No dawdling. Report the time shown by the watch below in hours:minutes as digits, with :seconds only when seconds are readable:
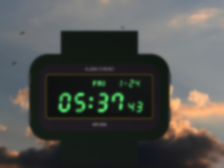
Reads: 5:37
